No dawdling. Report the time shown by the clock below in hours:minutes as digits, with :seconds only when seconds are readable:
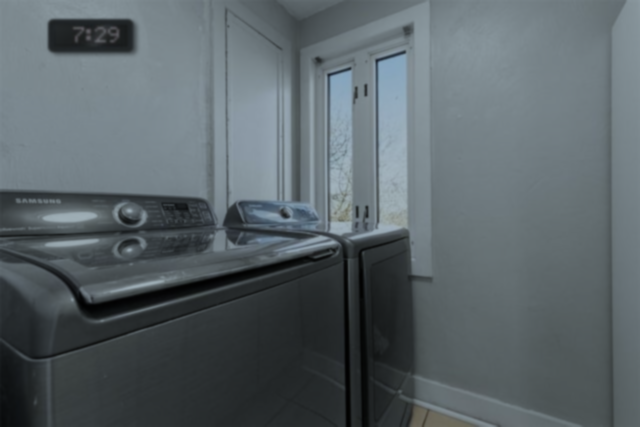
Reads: 7:29
